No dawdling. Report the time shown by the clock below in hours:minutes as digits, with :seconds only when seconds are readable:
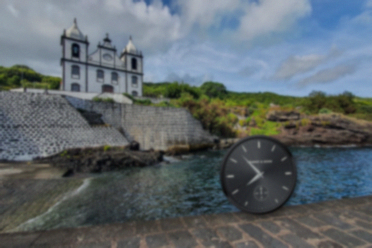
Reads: 7:53
